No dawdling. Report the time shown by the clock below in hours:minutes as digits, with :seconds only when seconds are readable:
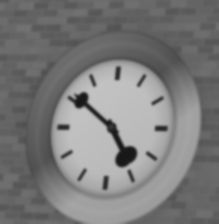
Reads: 4:51
